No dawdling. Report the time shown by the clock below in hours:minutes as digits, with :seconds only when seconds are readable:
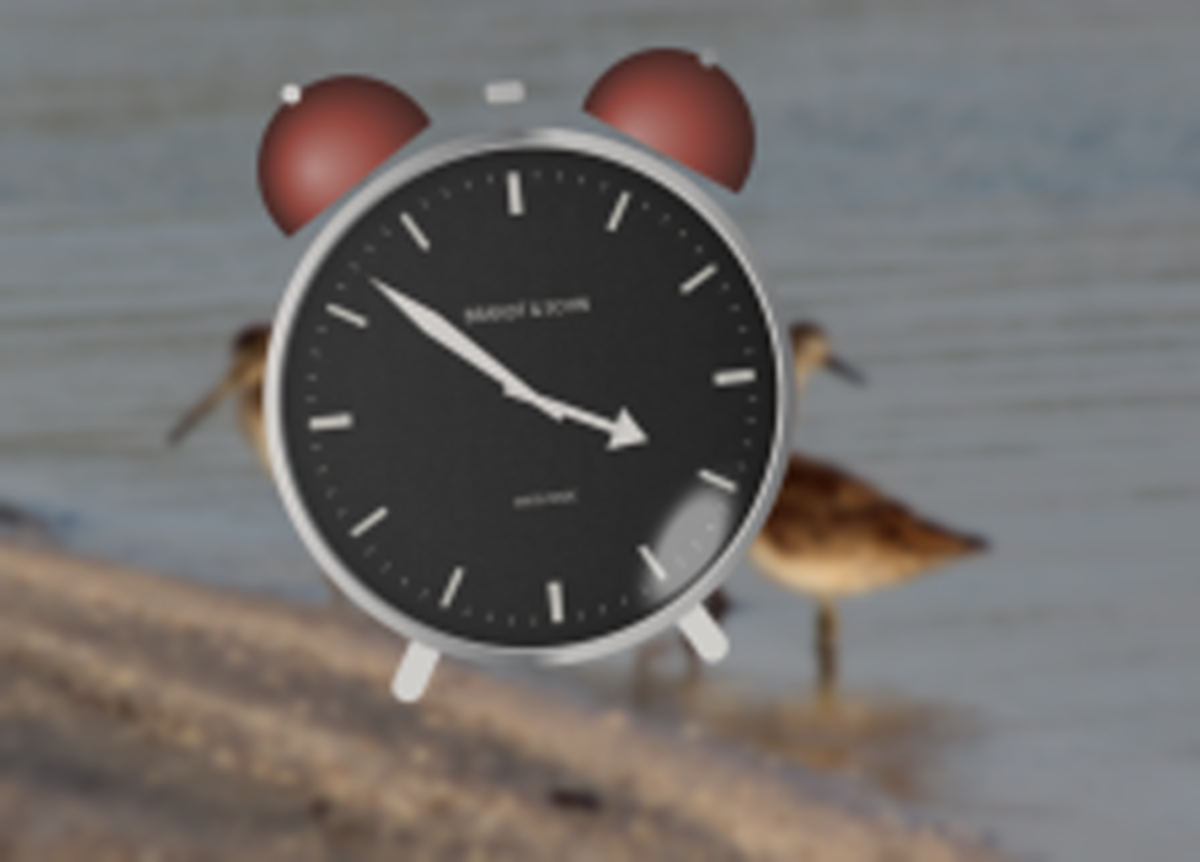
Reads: 3:52
